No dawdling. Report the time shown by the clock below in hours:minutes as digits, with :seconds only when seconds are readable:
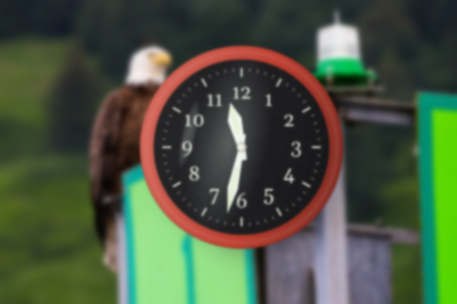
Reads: 11:32
